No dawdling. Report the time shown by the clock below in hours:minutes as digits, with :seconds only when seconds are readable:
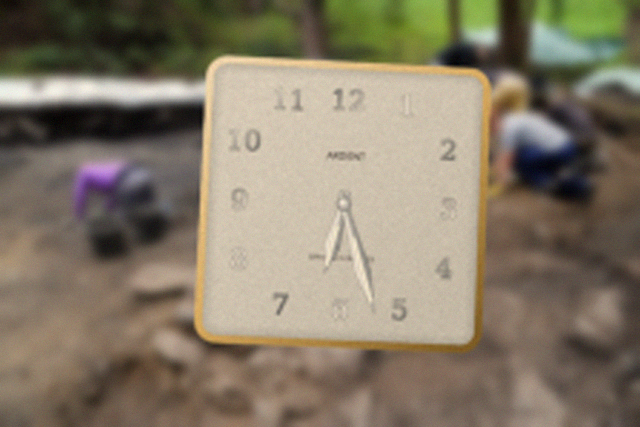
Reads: 6:27
